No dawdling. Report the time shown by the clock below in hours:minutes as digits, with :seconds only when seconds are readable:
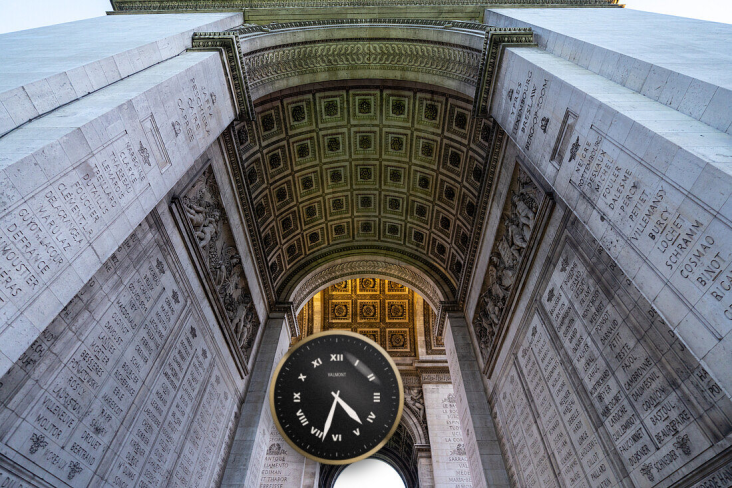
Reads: 4:33
